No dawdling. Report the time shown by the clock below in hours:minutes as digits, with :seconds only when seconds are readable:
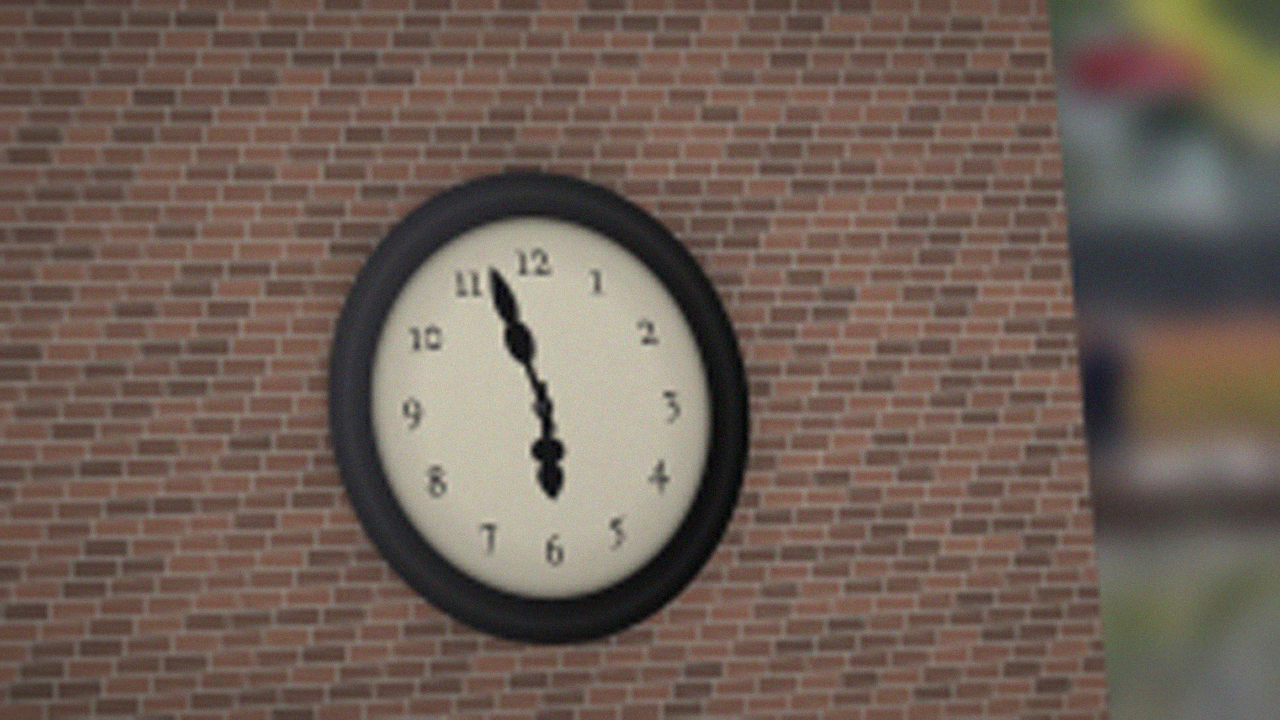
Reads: 5:57
